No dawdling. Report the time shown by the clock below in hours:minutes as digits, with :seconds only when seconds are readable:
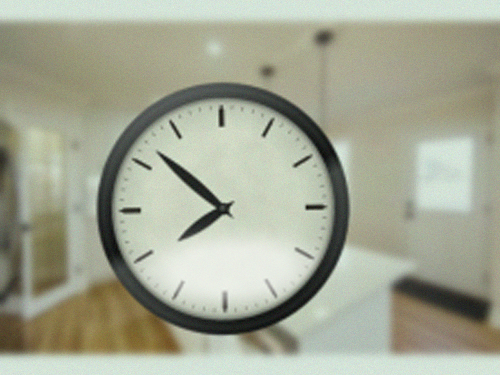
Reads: 7:52
